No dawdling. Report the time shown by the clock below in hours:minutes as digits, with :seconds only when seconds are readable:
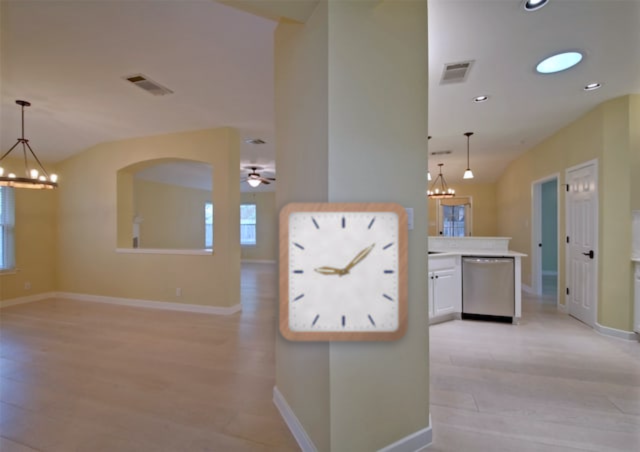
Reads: 9:08
